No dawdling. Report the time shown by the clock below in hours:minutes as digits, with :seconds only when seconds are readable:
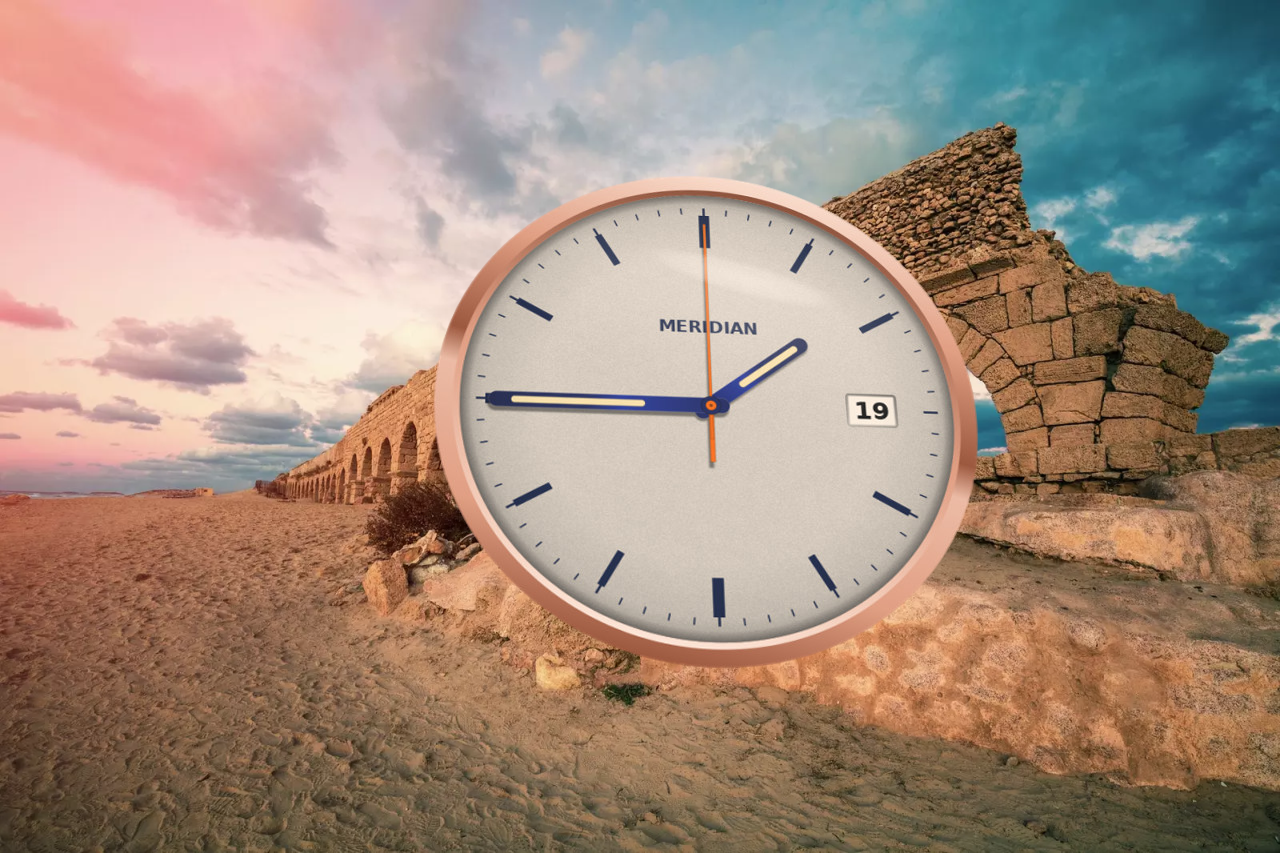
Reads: 1:45:00
